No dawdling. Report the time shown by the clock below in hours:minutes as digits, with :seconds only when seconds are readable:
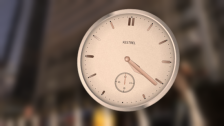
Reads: 4:21
